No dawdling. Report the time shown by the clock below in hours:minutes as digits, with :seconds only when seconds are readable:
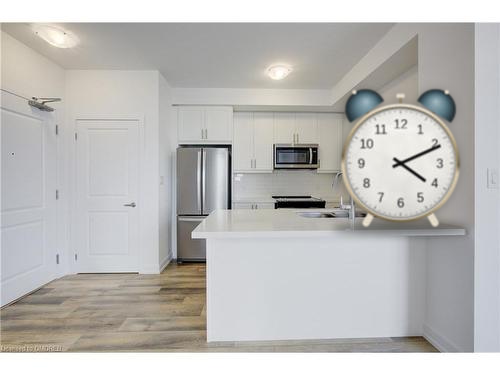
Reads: 4:11
